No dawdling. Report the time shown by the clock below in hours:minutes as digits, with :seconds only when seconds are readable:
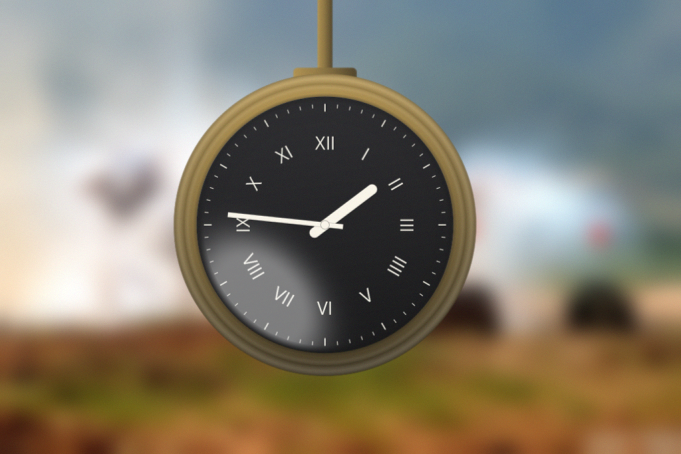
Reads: 1:46
